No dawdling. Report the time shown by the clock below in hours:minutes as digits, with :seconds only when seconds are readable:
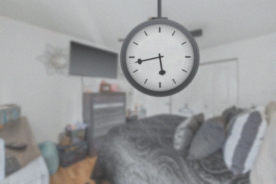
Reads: 5:43
